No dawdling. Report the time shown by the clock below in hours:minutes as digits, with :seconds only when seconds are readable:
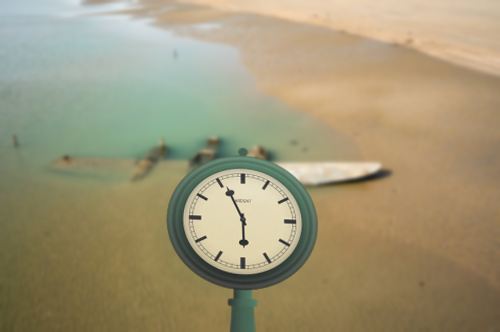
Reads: 5:56
